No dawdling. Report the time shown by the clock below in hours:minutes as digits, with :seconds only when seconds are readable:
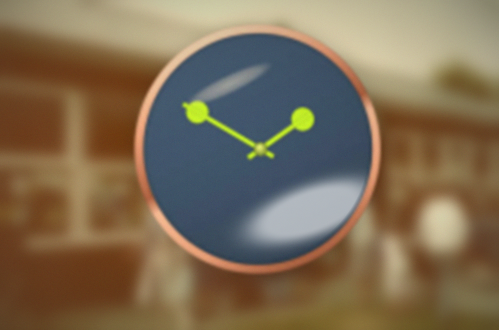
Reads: 1:50
